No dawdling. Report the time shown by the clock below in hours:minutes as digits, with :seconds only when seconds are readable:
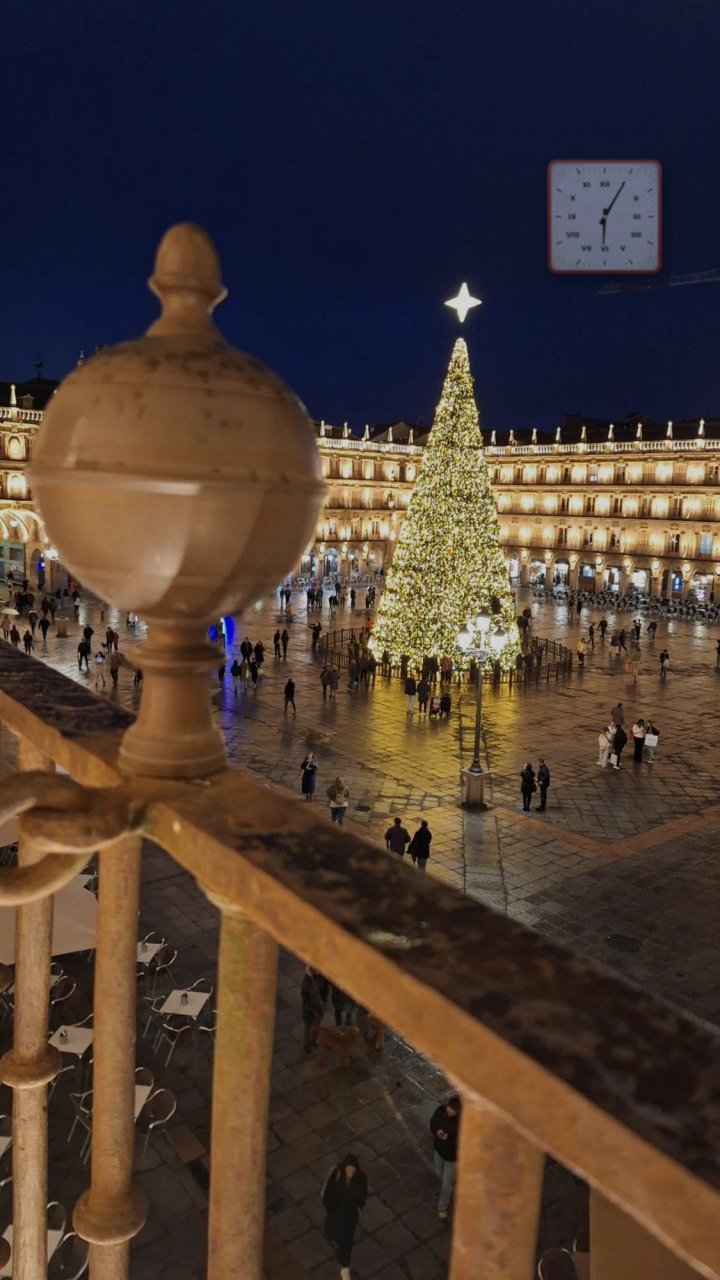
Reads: 6:05
